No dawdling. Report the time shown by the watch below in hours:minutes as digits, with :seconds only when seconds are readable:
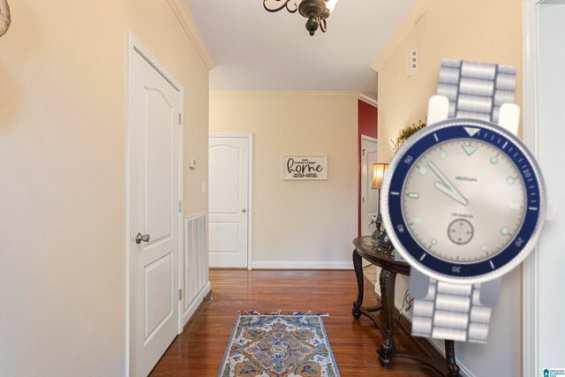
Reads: 9:52
